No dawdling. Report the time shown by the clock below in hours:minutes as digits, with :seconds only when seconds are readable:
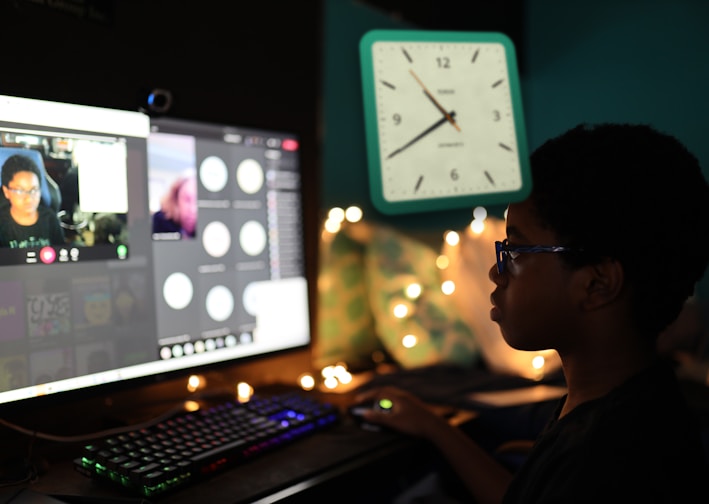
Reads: 10:39:54
